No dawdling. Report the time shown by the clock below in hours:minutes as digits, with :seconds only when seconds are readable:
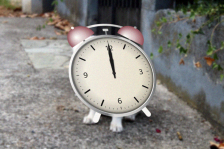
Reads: 12:00
